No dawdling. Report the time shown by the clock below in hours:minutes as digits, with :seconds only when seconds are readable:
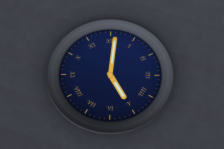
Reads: 5:01
